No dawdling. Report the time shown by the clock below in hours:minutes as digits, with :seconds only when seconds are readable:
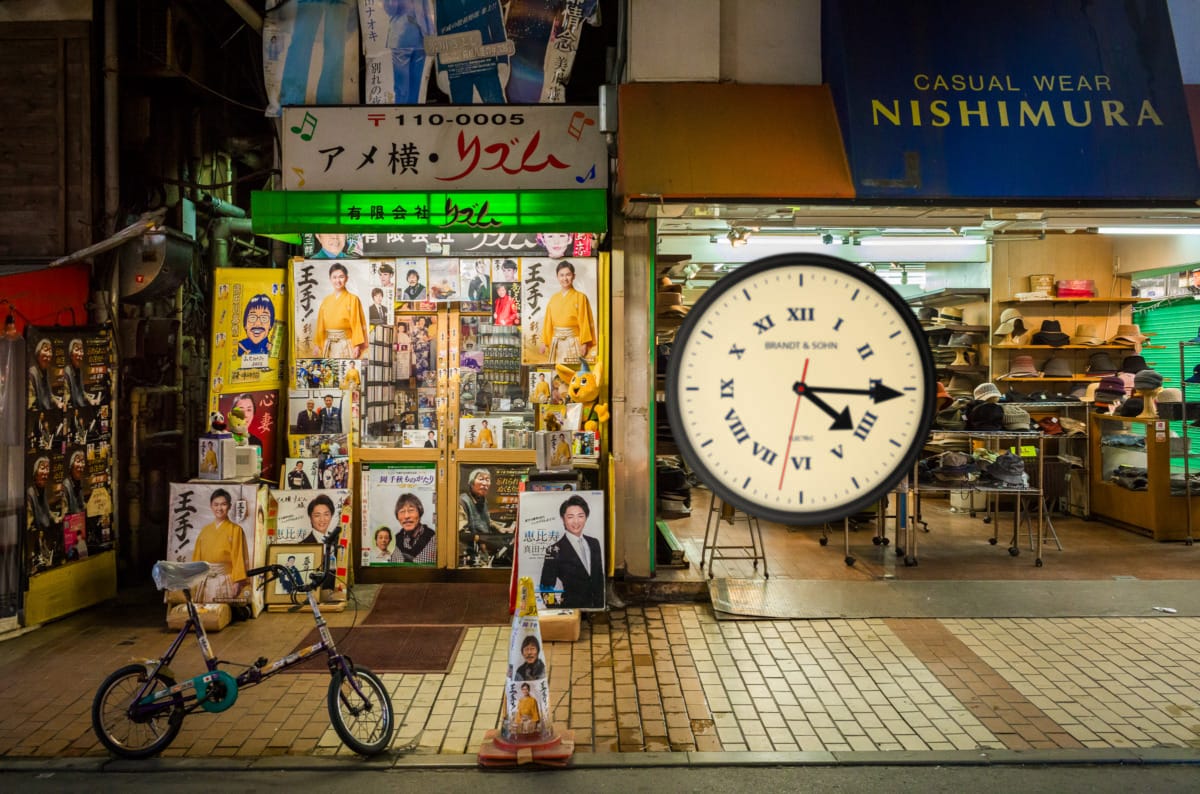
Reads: 4:15:32
